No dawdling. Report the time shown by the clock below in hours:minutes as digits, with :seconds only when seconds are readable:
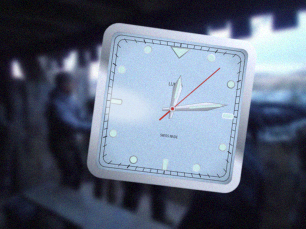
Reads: 12:13:07
